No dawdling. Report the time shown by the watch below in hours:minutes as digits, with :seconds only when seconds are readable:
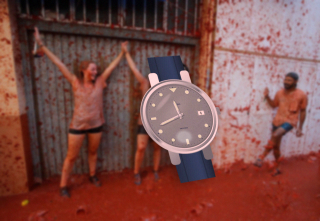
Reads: 11:42
